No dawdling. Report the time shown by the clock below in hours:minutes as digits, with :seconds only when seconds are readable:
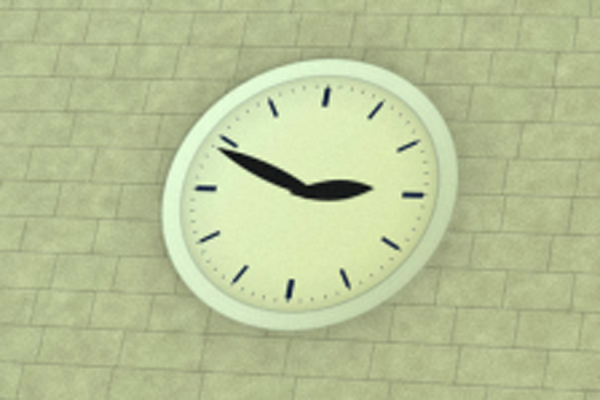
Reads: 2:49
